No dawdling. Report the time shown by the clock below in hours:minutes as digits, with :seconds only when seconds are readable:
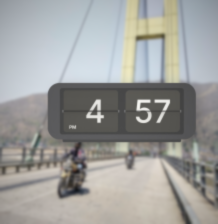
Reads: 4:57
